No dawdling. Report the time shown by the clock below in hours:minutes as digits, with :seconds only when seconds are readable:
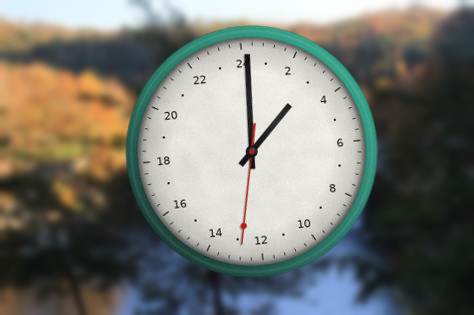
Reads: 3:00:32
